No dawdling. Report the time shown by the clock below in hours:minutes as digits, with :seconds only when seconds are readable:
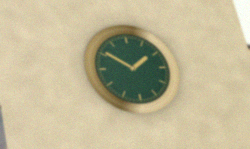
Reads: 1:51
